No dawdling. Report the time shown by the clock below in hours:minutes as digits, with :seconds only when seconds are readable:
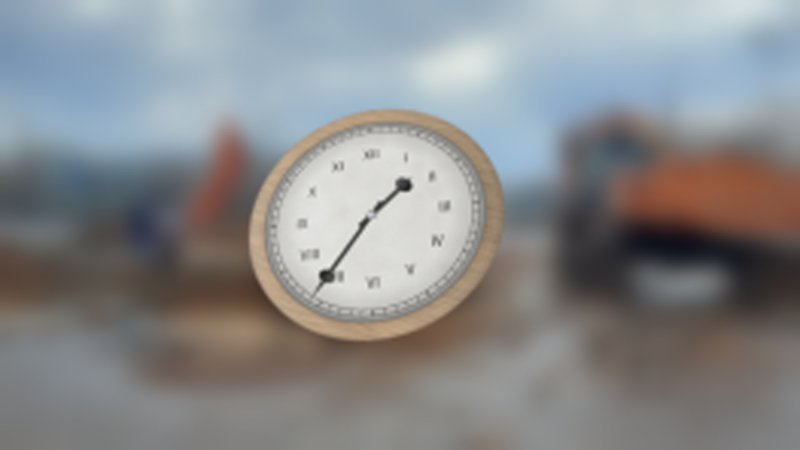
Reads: 1:36
